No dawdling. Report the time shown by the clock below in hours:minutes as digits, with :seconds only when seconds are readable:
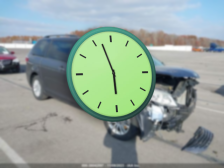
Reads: 5:57
